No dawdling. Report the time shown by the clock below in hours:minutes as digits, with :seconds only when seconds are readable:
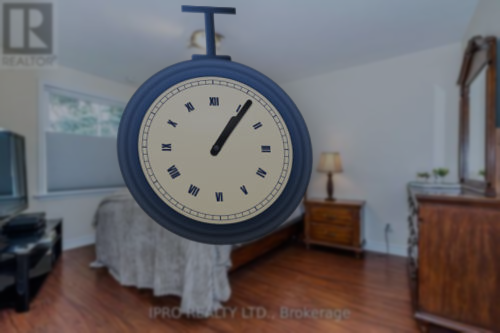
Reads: 1:06
